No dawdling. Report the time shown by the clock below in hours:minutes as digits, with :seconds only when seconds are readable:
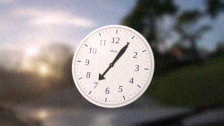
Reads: 7:05
